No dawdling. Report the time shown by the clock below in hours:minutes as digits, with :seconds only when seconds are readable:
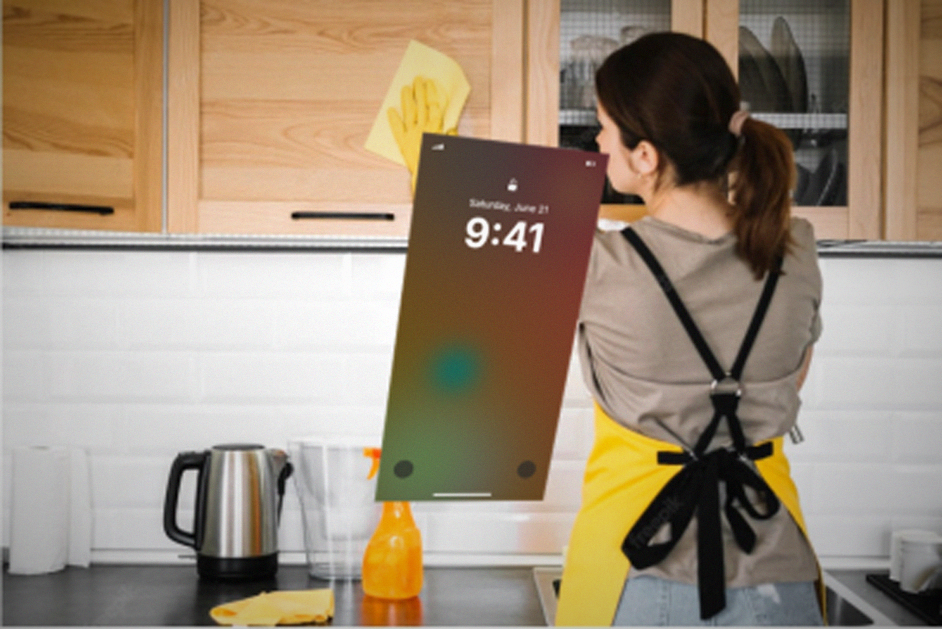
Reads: 9:41
